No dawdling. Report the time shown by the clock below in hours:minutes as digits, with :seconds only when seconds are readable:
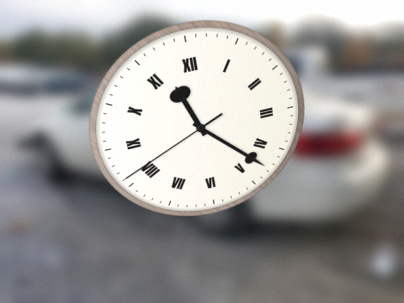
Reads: 11:22:41
